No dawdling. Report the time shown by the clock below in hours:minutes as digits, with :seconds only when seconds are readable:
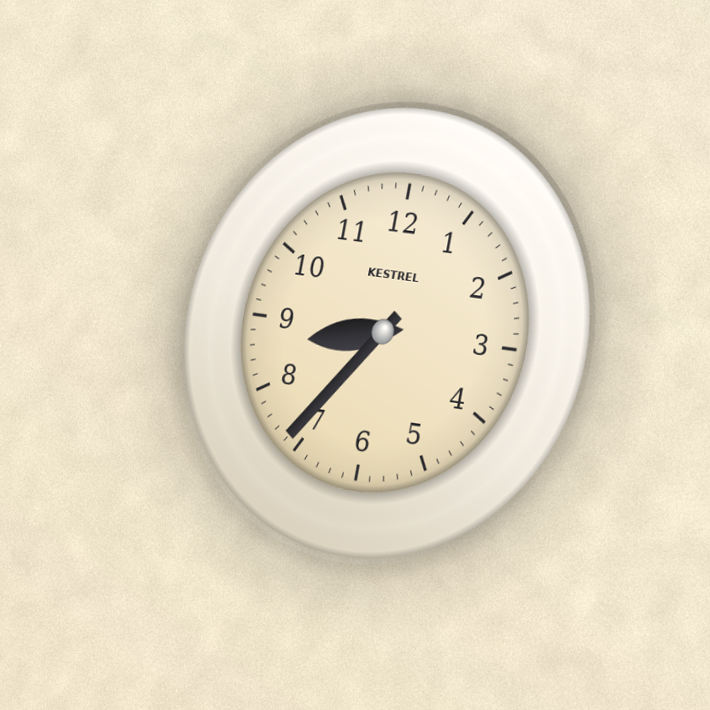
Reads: 8:36
